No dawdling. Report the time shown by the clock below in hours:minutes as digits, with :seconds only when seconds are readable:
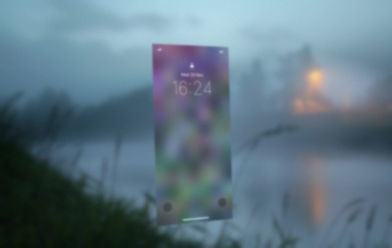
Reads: 16:24
